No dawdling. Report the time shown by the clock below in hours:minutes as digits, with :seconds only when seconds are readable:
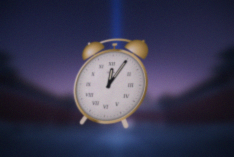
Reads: 12:05
